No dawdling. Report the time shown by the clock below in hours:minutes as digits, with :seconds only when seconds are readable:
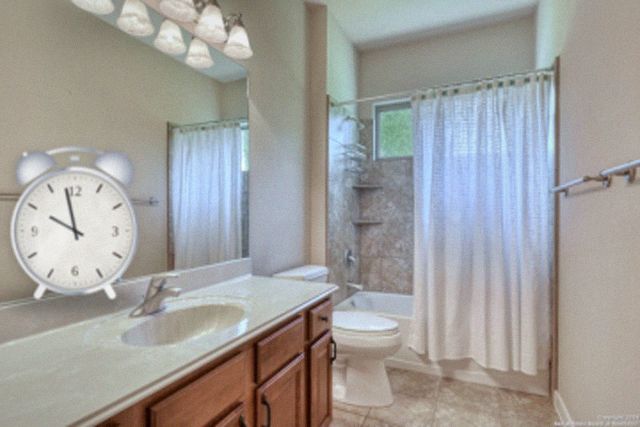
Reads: 9:58
